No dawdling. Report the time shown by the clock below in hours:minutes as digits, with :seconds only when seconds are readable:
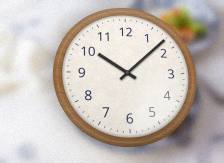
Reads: 10:08
